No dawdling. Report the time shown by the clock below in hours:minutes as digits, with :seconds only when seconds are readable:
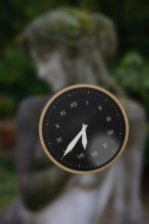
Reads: 6:40
